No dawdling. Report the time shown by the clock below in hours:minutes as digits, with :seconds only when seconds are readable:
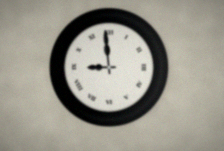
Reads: 8:59
